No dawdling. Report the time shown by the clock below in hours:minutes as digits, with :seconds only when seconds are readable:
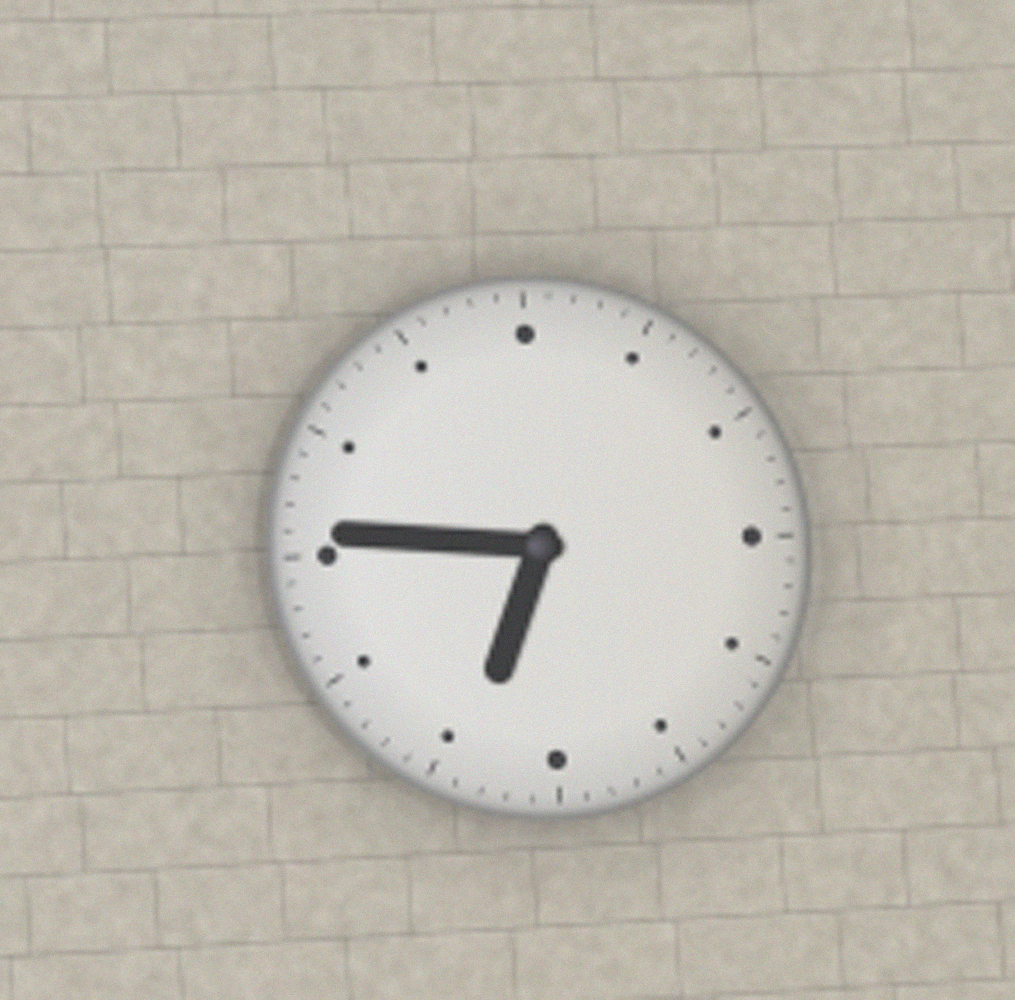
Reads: 6:46
